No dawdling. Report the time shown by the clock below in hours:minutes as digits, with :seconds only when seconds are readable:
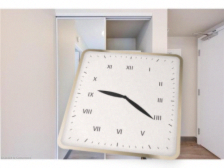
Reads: 9:21
